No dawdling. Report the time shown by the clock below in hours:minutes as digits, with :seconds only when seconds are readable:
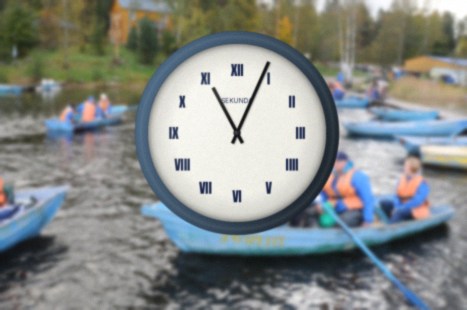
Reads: 11:04
